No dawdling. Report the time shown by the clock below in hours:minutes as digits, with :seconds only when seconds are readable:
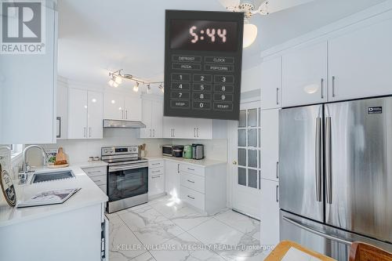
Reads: 5:44
